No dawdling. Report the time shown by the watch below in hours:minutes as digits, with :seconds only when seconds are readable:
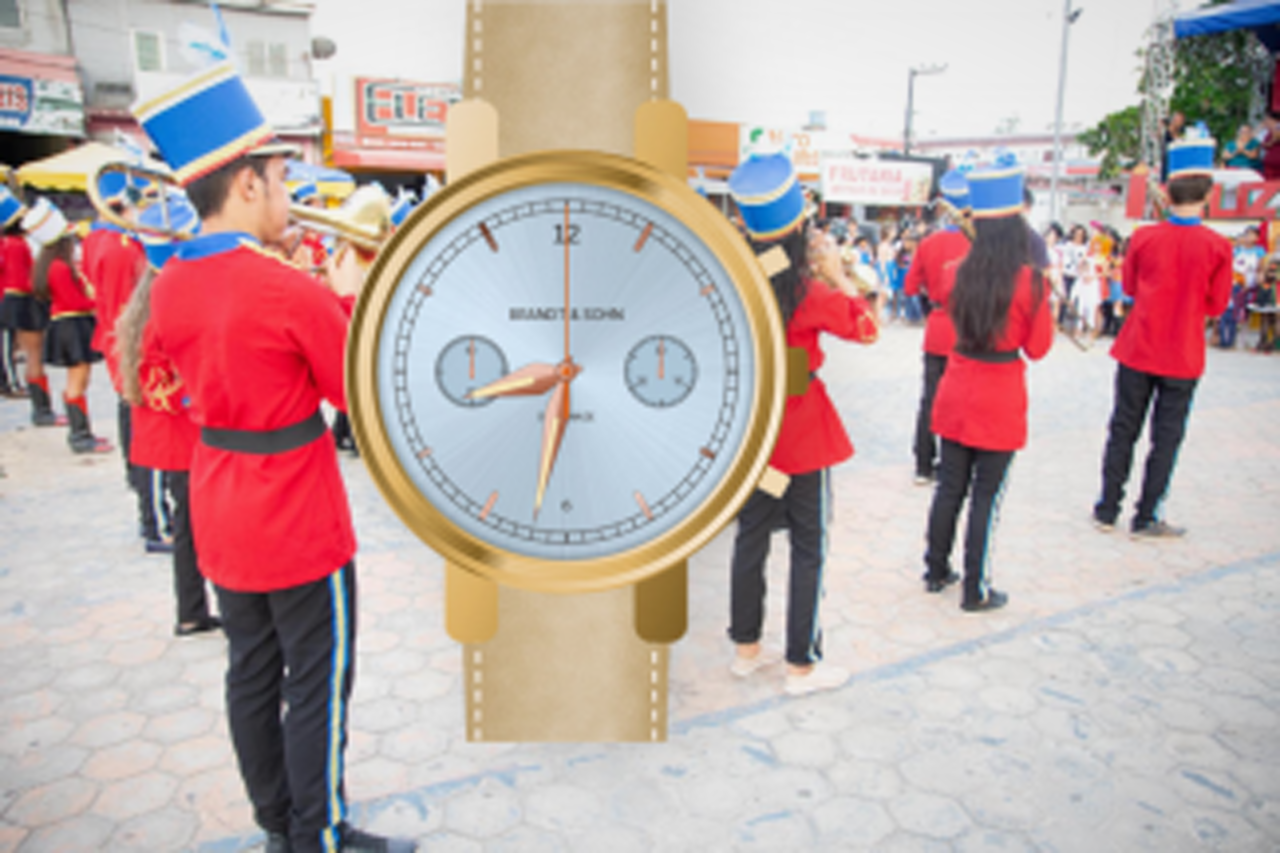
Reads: 8:32
